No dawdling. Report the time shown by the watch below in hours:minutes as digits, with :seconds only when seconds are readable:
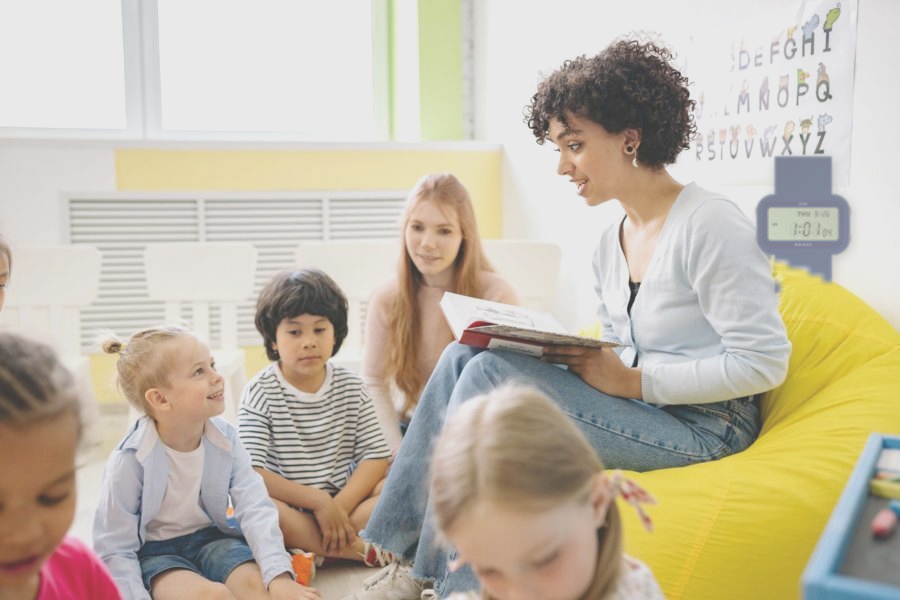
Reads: 1:01
